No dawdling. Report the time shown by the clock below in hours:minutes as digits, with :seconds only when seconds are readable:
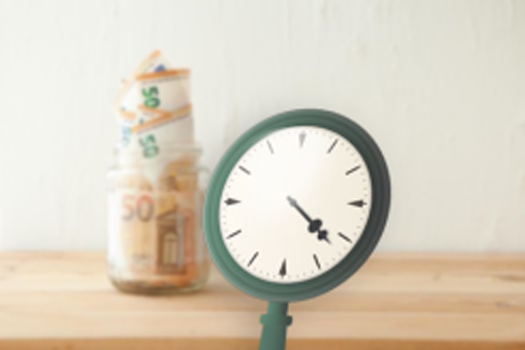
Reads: 4:22
